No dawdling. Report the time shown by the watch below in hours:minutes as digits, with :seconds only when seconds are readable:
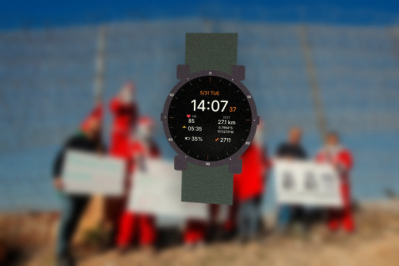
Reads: 14:07
